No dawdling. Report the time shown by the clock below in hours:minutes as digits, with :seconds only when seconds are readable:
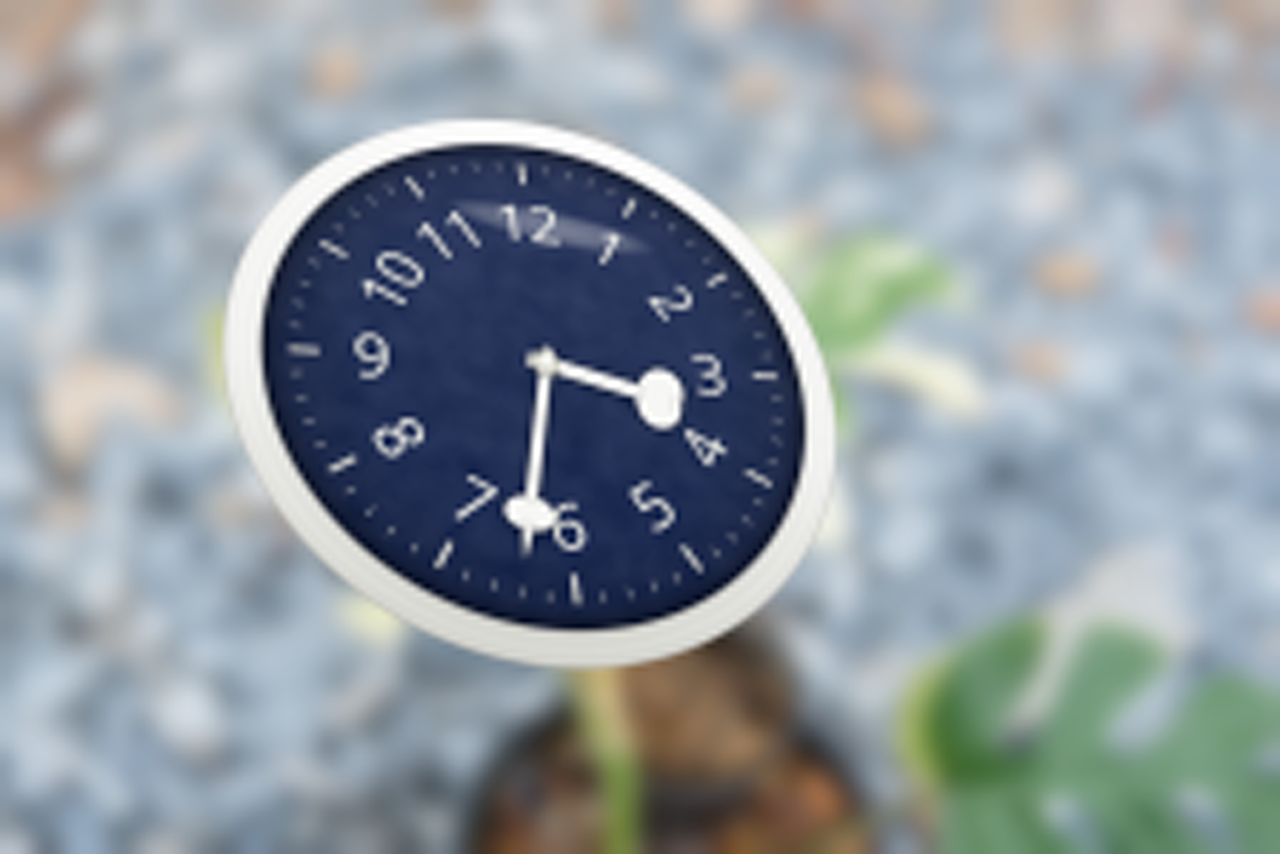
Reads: 3:32
